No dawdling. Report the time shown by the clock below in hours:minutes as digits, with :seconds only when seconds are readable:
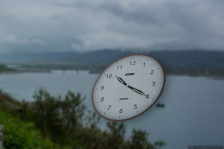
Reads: 10:20
